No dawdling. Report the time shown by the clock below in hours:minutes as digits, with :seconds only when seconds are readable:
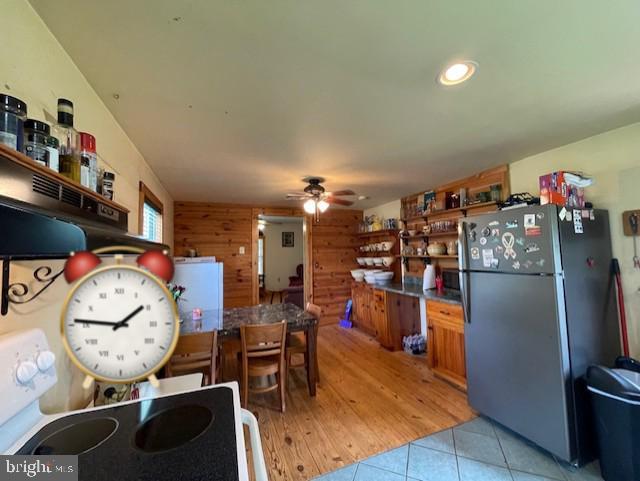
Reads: 1:46
